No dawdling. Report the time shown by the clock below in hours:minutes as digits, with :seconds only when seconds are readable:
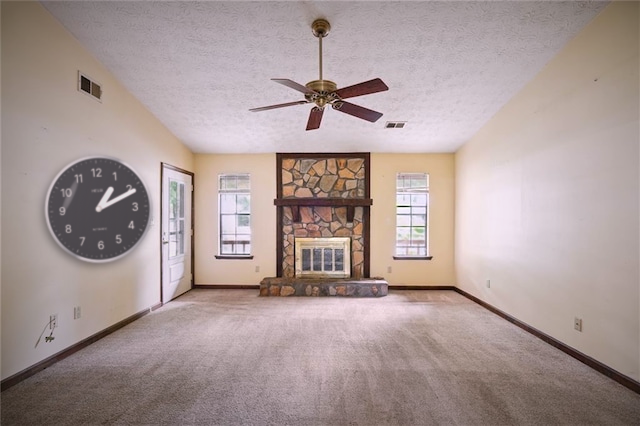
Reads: 1:11
